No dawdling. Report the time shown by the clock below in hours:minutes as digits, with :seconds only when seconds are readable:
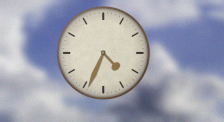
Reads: 4:34
